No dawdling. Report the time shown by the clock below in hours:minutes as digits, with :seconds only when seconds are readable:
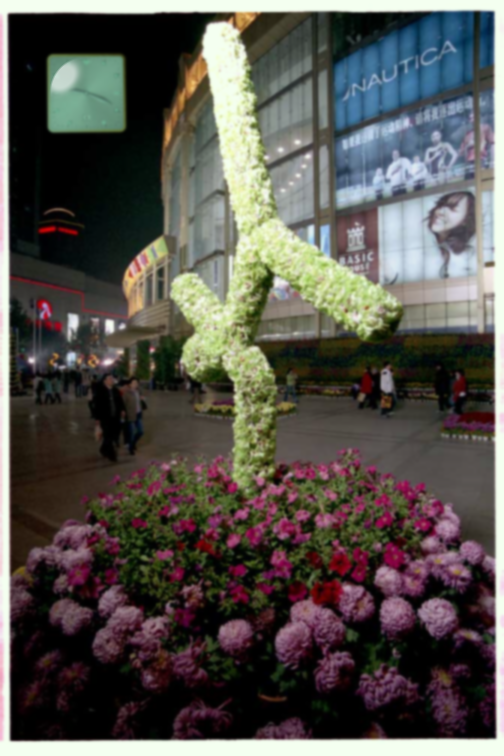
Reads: 9:19
